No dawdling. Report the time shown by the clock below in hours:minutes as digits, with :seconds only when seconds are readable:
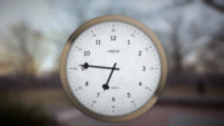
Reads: 6:46
